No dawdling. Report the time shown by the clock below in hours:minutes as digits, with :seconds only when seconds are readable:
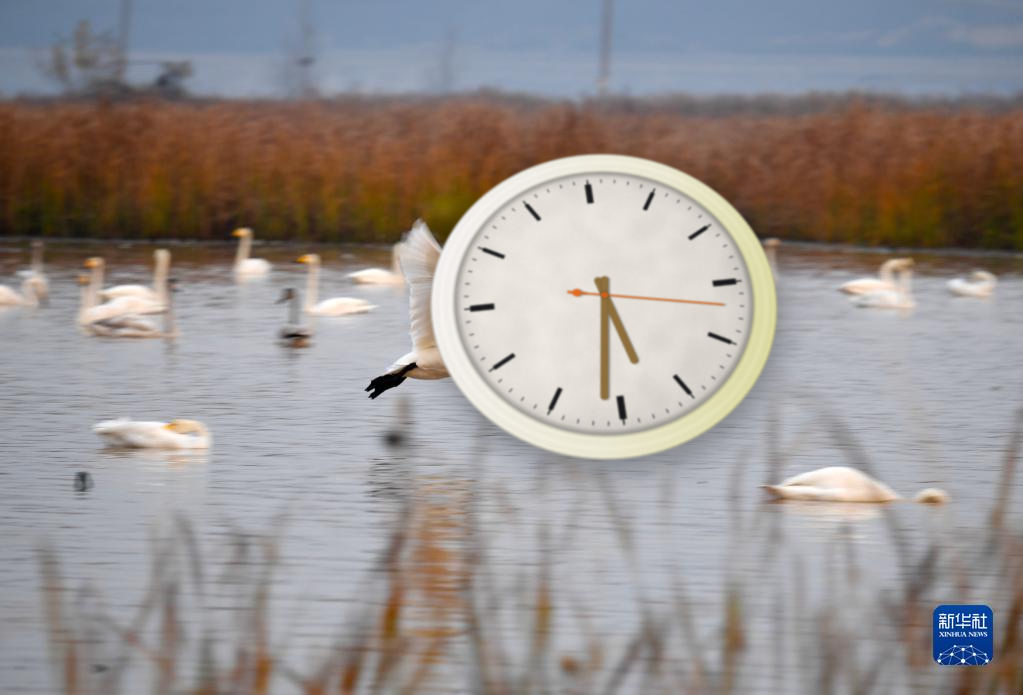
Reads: 5:31:17
